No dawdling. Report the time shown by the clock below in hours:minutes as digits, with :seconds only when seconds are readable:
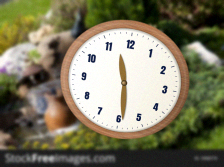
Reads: 11:29
